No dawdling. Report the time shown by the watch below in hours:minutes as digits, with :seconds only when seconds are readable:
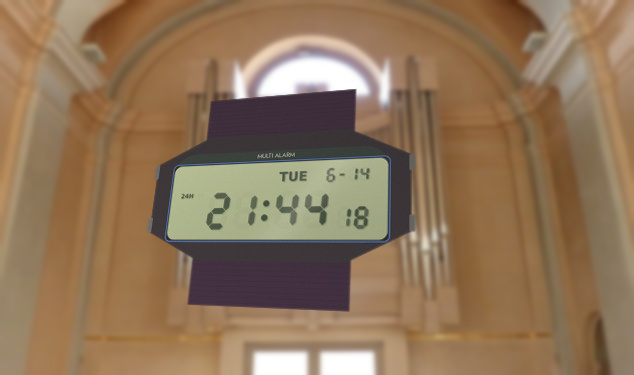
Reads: 21:44:18
